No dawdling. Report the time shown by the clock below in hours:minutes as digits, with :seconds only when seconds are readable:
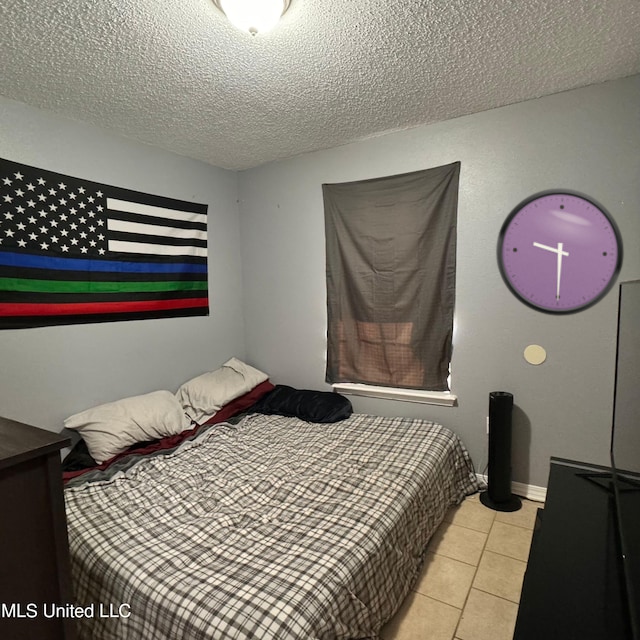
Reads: 9:30
